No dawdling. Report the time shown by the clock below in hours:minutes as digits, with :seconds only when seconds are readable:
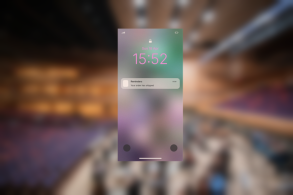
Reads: 15:52
